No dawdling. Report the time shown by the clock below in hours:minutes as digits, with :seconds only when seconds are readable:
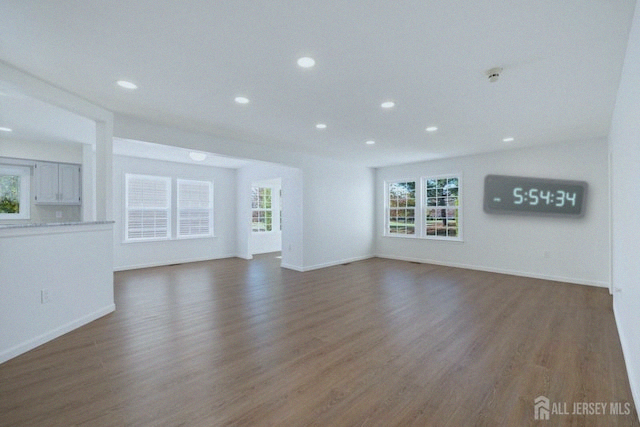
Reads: 5:54:34
